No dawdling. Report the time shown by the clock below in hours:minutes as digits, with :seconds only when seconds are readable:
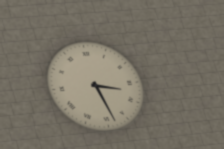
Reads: 3:28
